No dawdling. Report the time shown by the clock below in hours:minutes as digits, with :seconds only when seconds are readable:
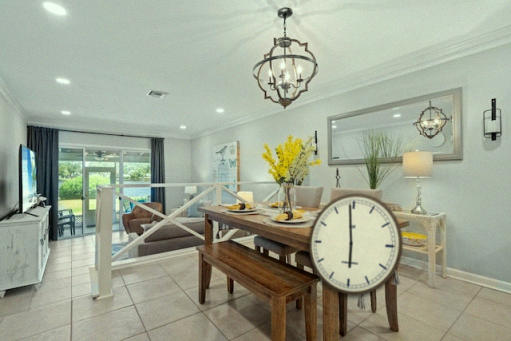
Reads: 5:59
